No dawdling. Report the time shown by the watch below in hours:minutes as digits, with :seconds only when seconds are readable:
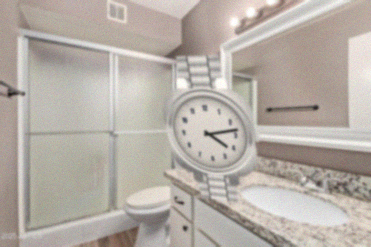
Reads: 4:13
